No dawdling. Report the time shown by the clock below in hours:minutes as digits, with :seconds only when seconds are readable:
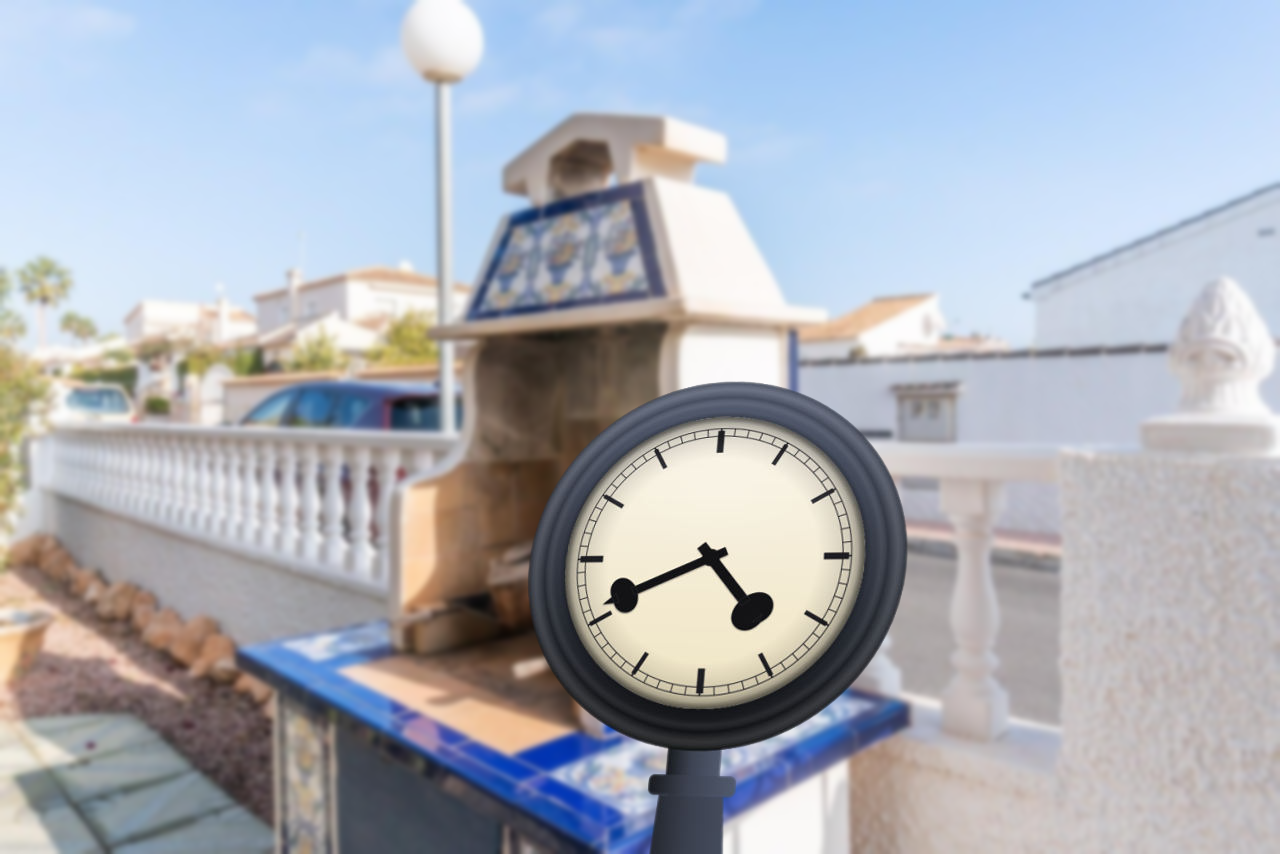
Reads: 4:41
